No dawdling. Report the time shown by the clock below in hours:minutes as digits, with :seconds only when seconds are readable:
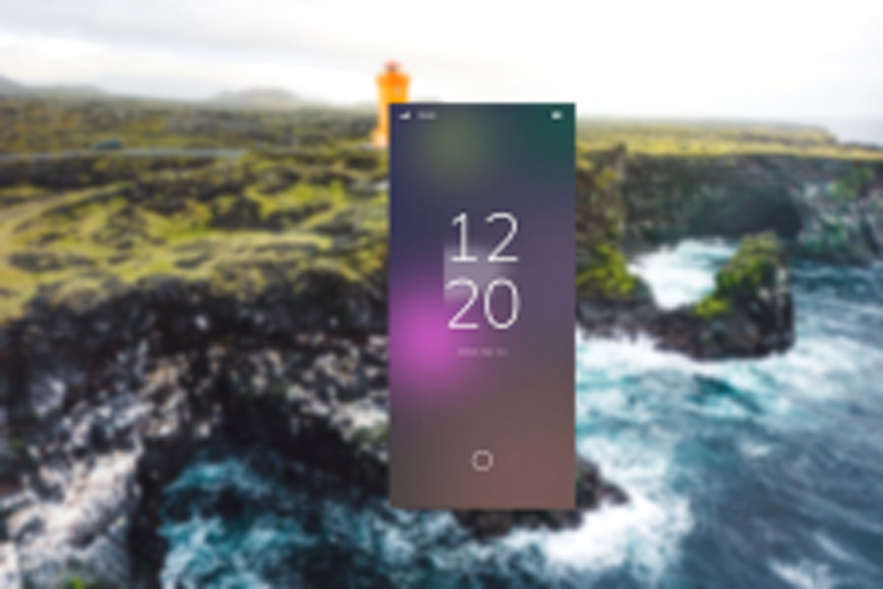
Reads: 12:20
